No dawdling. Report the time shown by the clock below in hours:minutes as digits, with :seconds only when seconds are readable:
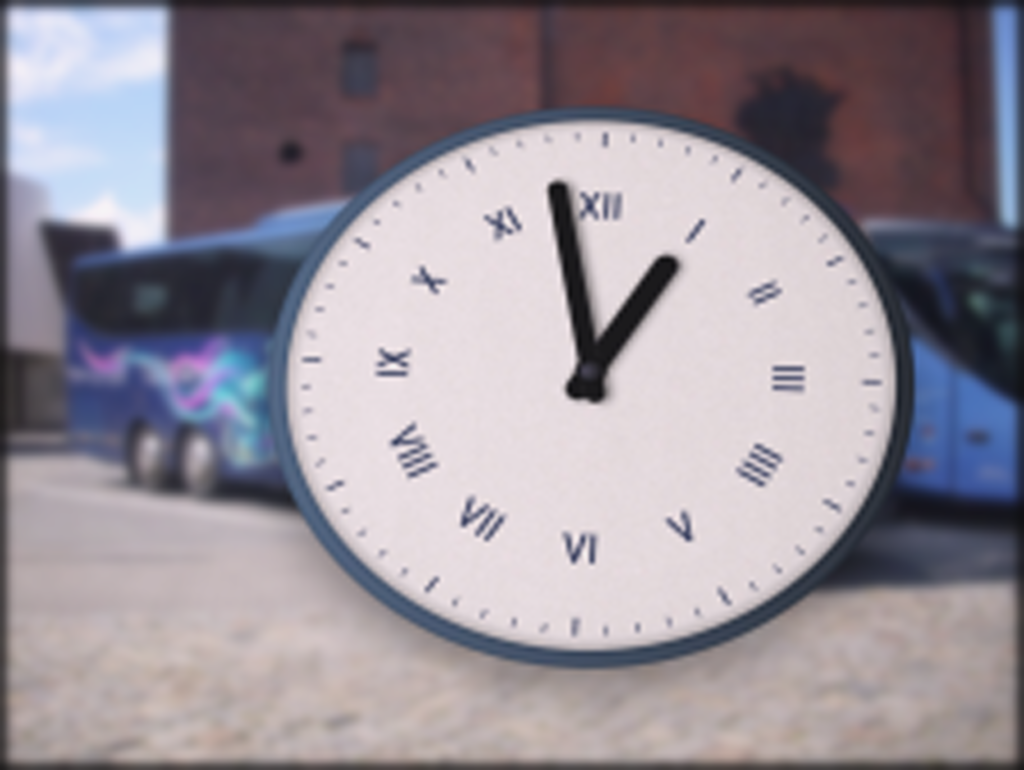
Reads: 12:58
